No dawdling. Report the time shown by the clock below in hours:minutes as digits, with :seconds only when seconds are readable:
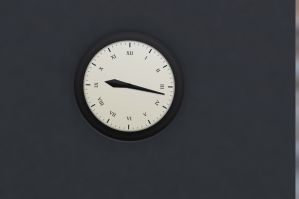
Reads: 9:17
